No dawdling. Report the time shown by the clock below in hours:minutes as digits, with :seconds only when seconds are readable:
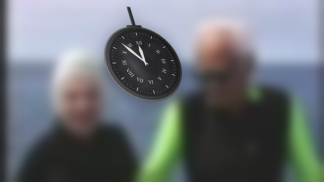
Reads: 11:53
